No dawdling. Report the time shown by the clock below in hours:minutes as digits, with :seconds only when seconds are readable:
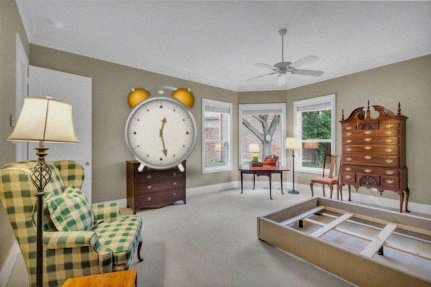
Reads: 12:28
